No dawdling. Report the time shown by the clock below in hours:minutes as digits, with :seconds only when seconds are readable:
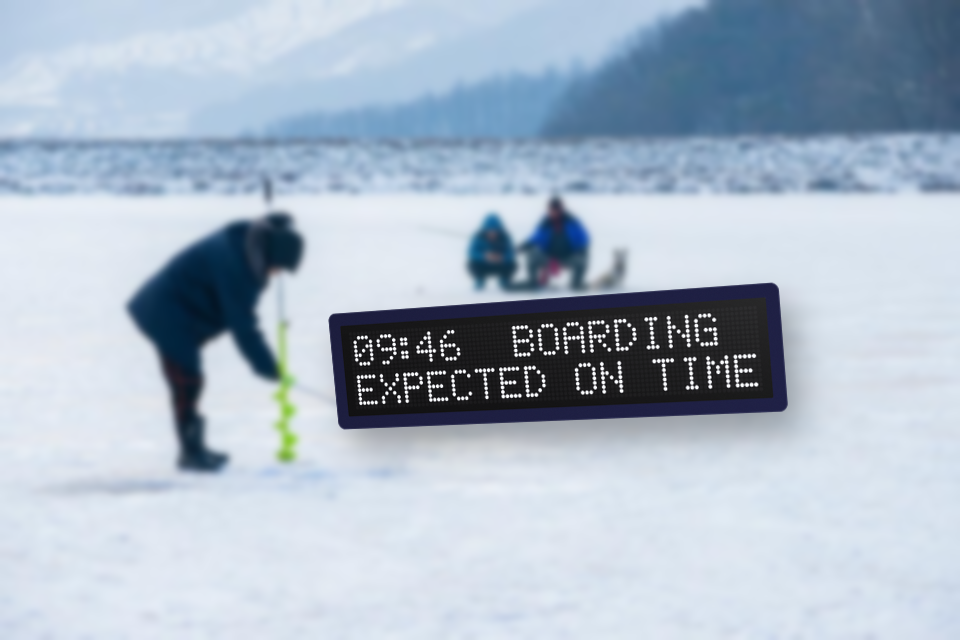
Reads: 9:46
